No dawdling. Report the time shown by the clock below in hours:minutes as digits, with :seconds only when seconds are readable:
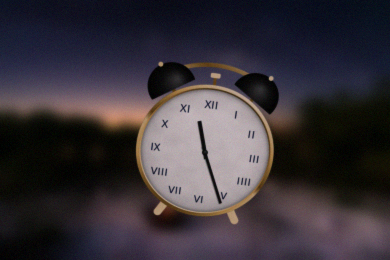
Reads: 11:26
